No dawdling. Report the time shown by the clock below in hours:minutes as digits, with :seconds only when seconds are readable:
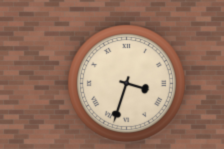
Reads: 3:33
